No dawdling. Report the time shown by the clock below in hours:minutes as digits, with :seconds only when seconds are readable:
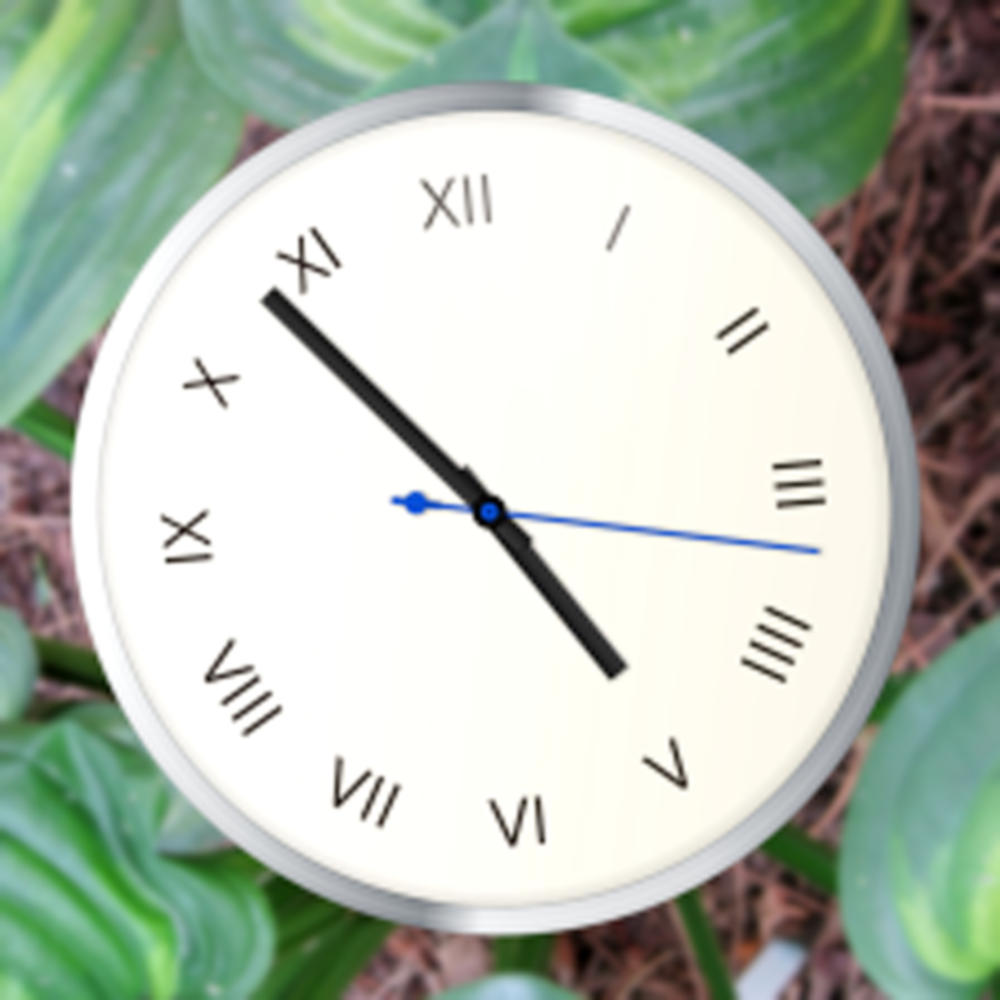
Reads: 4:53:17
